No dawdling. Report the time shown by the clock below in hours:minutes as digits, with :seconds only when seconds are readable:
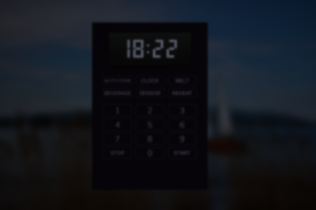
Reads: 18:22
